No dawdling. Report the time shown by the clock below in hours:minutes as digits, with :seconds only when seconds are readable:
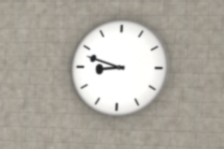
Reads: 8:48
